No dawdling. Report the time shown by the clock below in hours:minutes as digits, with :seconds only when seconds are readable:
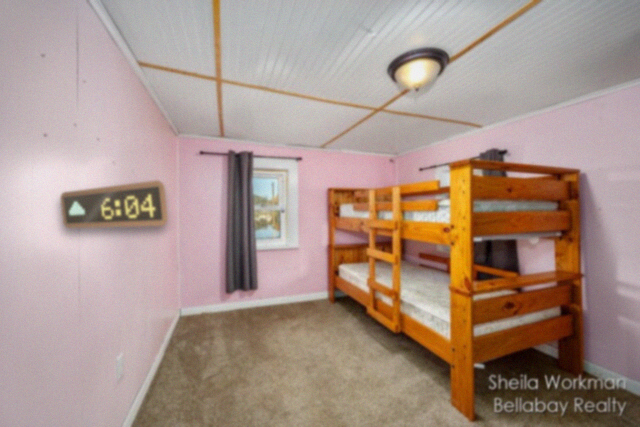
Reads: 6:04
